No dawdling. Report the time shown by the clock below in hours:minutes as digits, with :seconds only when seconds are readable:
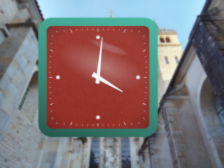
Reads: 4:01
